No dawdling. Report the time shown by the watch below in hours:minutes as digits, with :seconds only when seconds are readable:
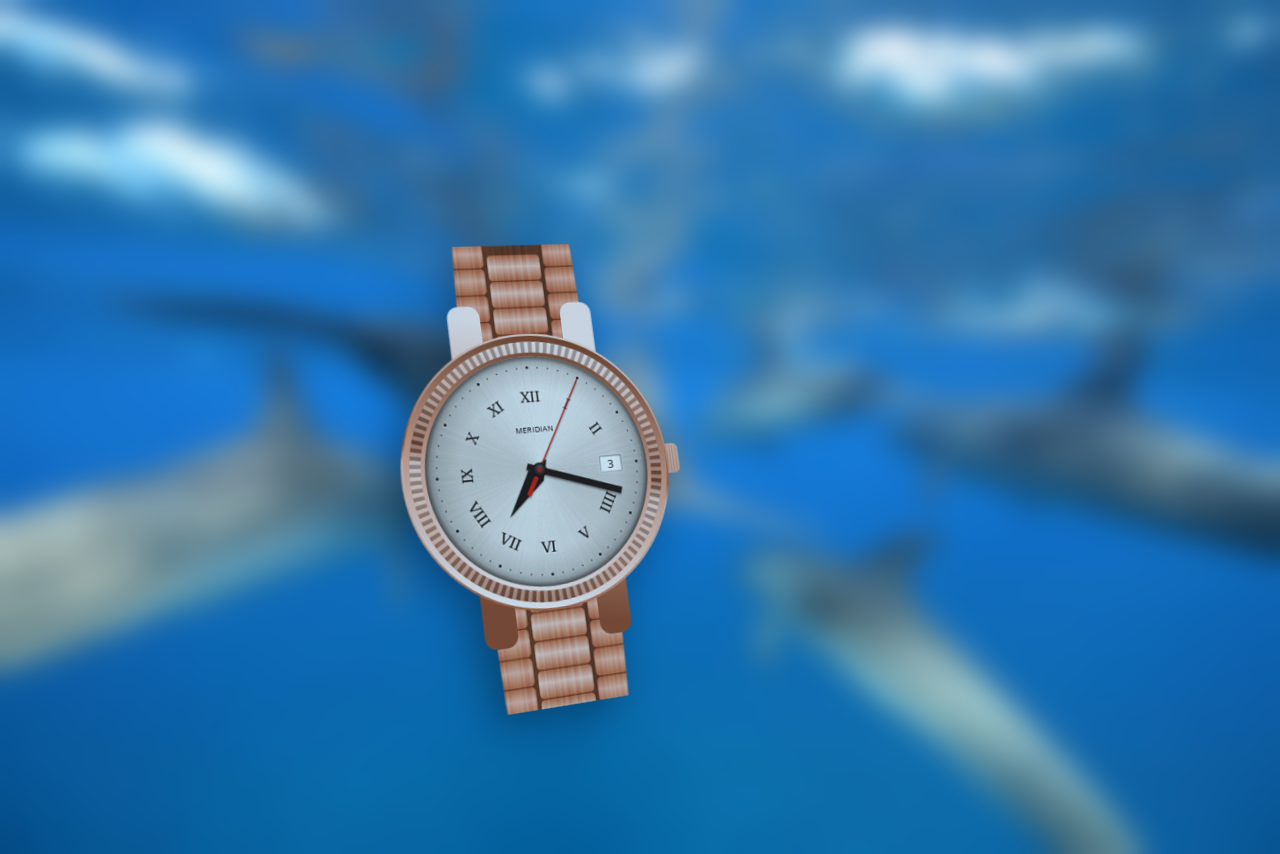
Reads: 7:18:05
